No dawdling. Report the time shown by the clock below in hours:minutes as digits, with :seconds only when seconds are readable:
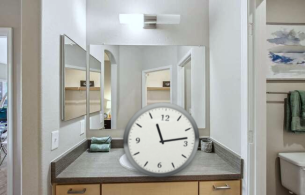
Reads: 11:13
